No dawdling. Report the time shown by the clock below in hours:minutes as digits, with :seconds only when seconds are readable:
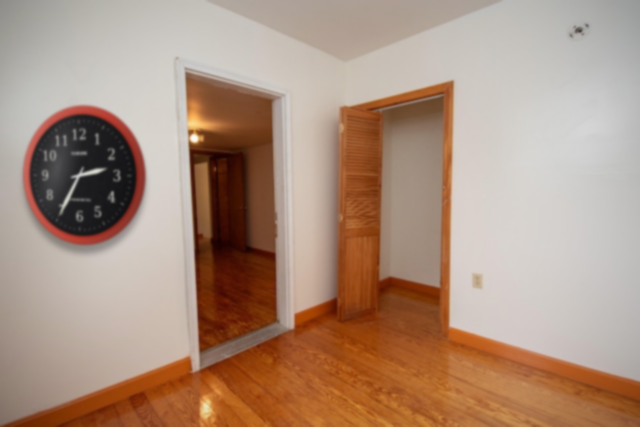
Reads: 2:35
